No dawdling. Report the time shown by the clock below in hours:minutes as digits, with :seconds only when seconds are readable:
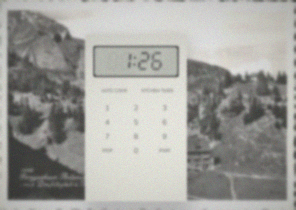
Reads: 1:26
